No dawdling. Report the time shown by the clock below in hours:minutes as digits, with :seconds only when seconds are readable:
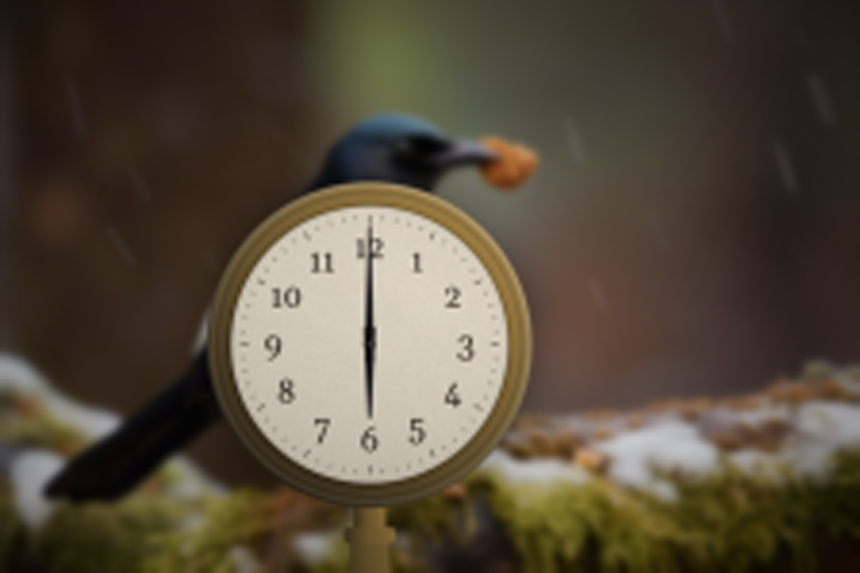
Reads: 6:00
